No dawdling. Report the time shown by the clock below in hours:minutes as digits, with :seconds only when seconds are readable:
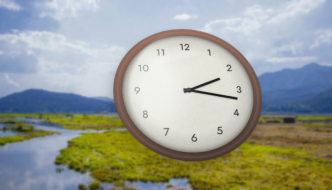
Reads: 2:17
